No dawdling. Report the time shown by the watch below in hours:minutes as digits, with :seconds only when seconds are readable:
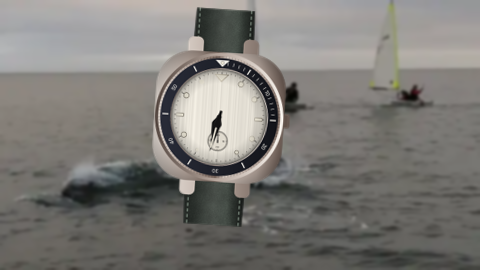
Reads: 6:32
